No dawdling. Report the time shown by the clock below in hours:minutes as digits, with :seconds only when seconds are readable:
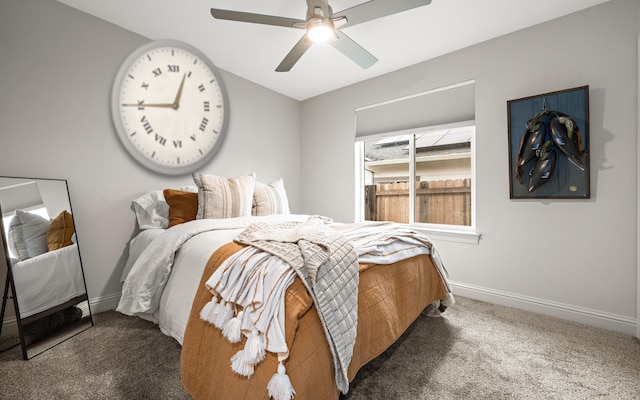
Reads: 12:45
